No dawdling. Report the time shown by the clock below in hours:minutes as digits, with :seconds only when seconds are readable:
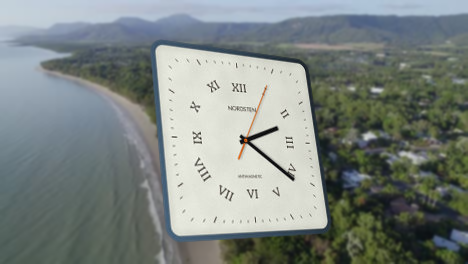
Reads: 2:21:05
